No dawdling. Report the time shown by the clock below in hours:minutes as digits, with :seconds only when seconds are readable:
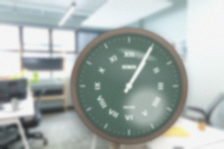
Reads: 1:05
